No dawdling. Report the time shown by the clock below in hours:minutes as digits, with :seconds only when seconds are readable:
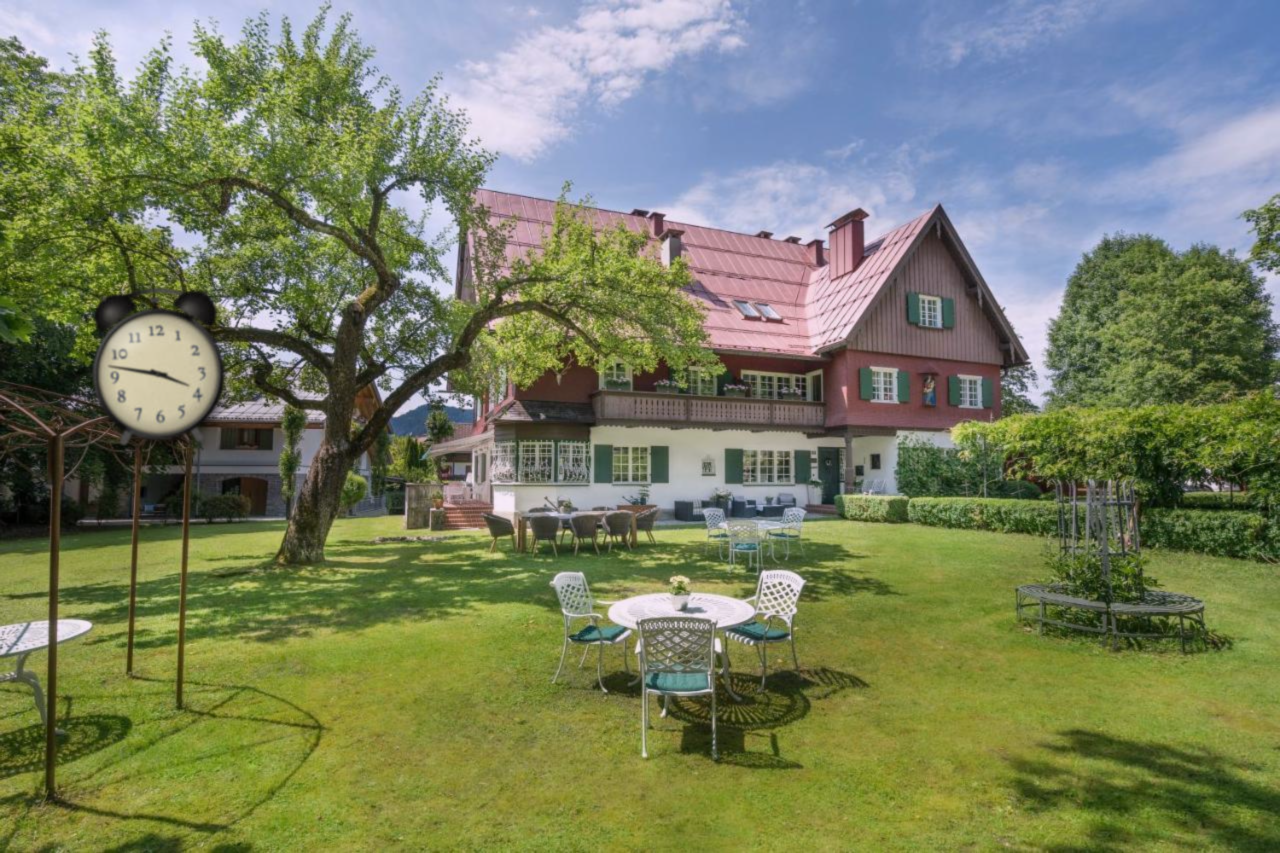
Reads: 3:47
